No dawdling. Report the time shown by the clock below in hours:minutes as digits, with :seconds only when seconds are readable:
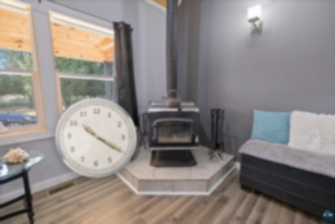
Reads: 10:20
